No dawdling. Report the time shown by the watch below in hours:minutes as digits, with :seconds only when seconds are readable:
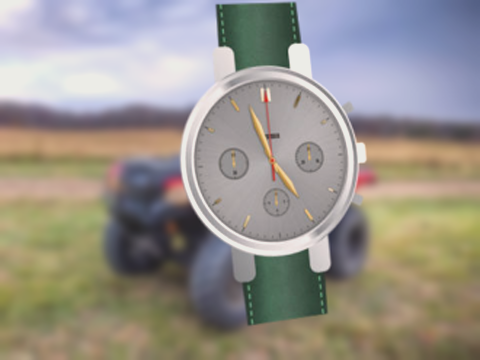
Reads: 4:57
